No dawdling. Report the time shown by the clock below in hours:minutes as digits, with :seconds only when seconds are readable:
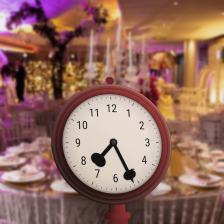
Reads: 7:26
